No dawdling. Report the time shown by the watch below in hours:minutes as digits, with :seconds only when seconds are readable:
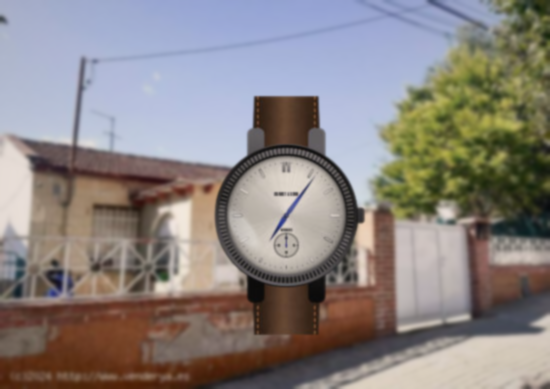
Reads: 7:06
